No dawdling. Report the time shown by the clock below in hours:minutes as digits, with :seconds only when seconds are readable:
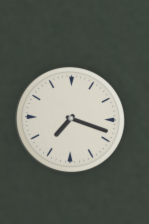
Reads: 7:18
